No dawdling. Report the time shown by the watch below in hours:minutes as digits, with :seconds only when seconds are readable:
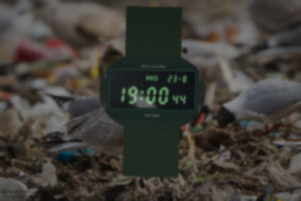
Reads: 19:00:44
